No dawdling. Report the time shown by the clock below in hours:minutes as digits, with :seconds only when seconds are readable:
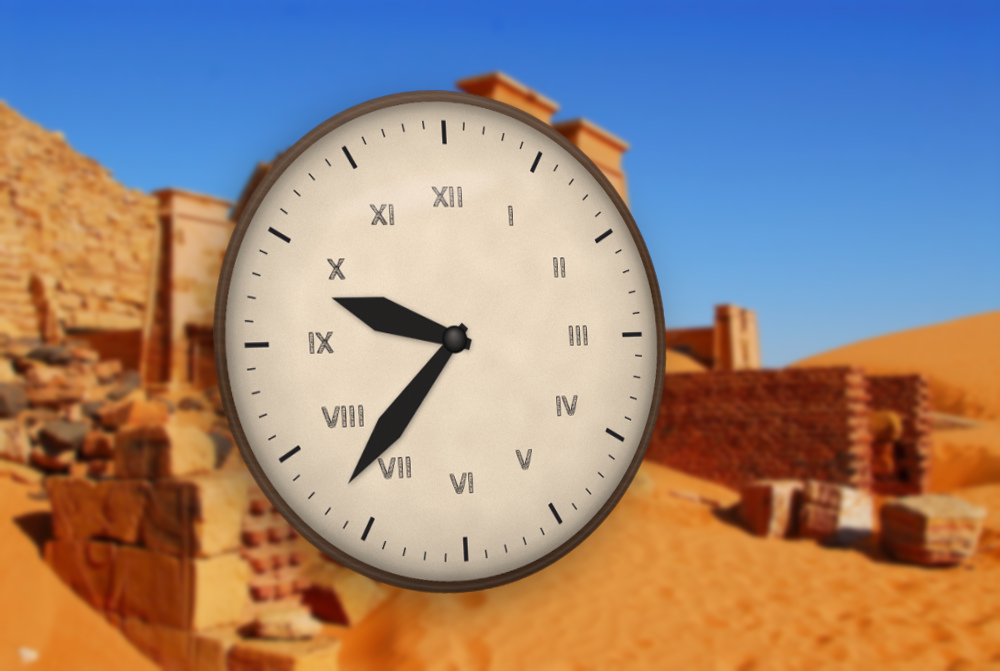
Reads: 9:37
